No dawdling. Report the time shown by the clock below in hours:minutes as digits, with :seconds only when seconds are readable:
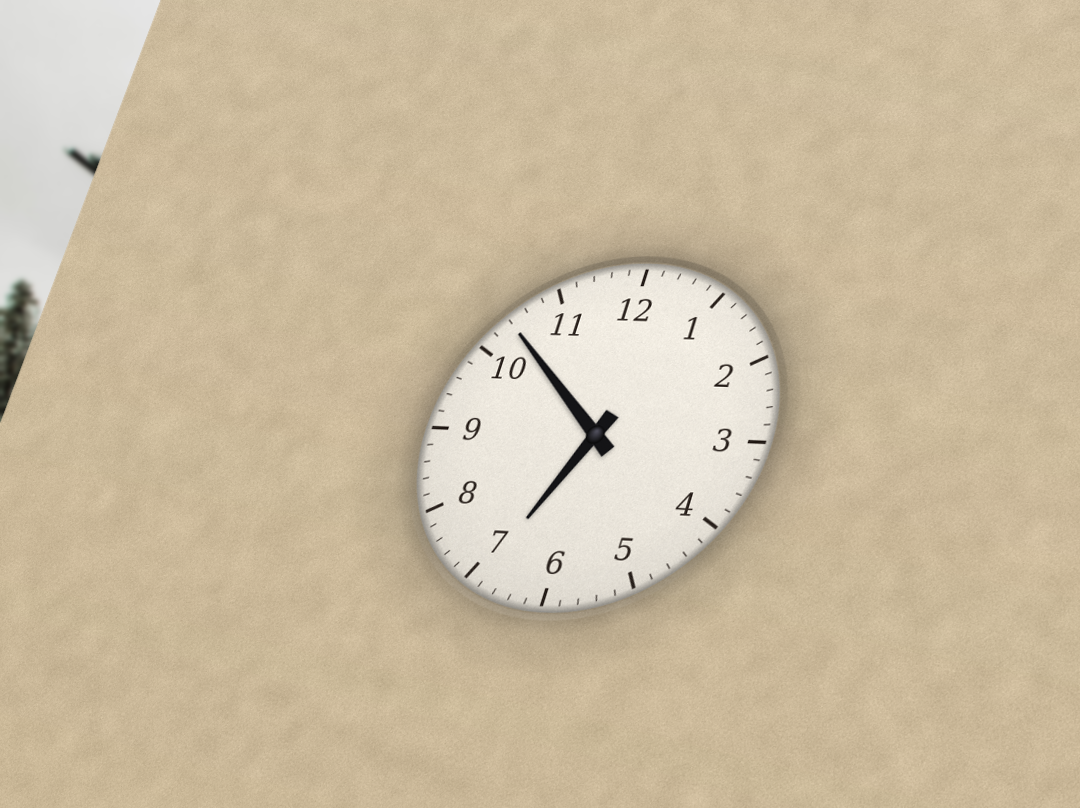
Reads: 6:52
